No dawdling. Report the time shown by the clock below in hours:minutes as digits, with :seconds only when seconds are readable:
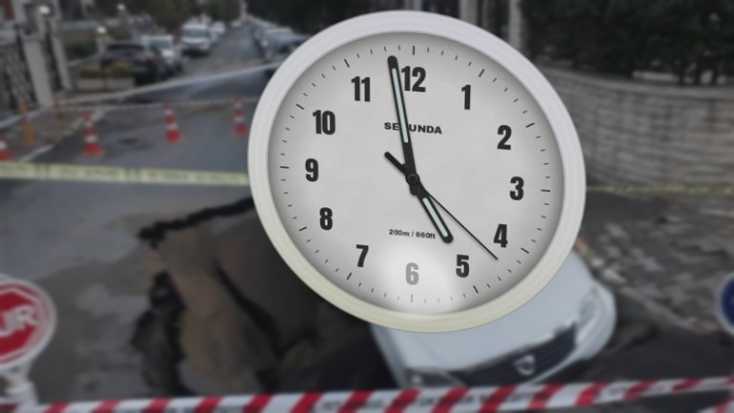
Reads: 4:58:22
